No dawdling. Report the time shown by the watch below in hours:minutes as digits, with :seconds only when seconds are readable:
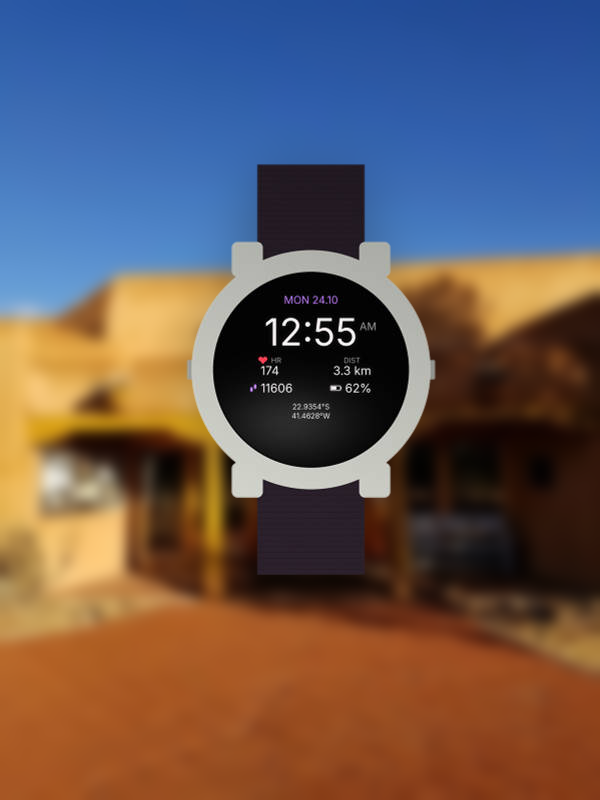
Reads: 12:55
